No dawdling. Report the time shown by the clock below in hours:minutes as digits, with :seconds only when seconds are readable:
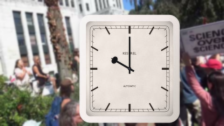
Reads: 10:00
